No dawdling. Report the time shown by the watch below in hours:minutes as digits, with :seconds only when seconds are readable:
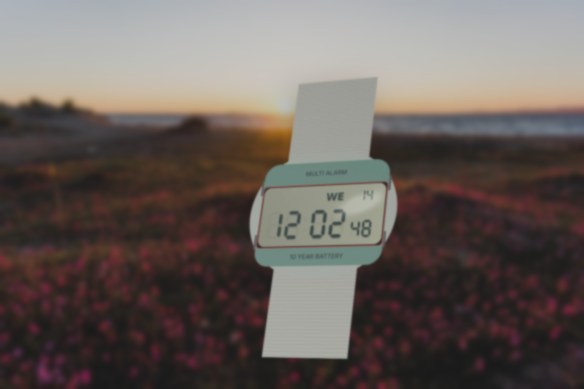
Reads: 12:02:48
